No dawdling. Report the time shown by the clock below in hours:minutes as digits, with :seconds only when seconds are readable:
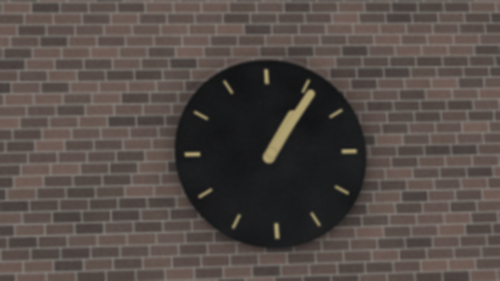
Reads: 1:06
